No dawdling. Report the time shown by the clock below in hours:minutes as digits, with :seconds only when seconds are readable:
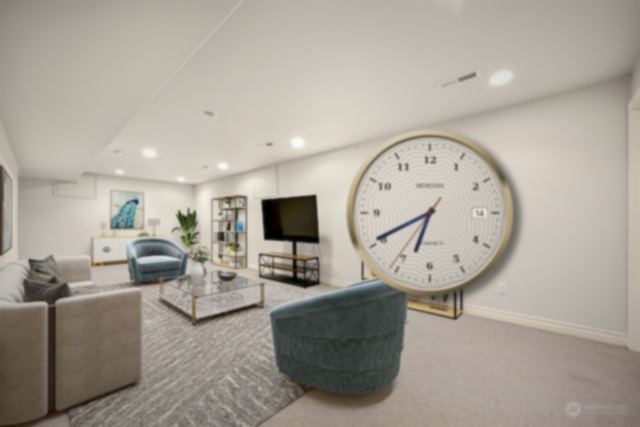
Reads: 6:40:36
